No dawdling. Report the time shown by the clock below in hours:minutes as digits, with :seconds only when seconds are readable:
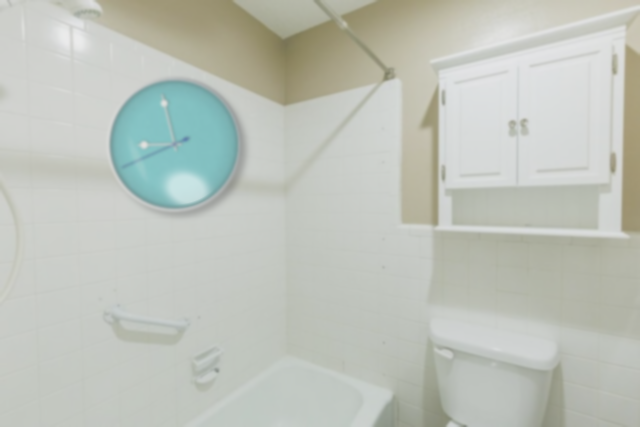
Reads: 8:57:41
